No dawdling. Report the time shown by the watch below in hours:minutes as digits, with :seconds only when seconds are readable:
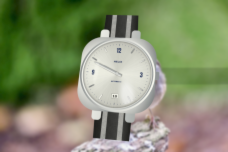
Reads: 9:49
